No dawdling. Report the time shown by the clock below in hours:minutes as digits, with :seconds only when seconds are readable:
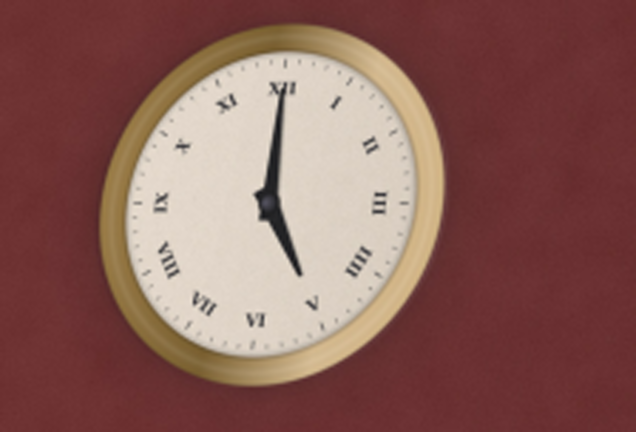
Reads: 5:00
